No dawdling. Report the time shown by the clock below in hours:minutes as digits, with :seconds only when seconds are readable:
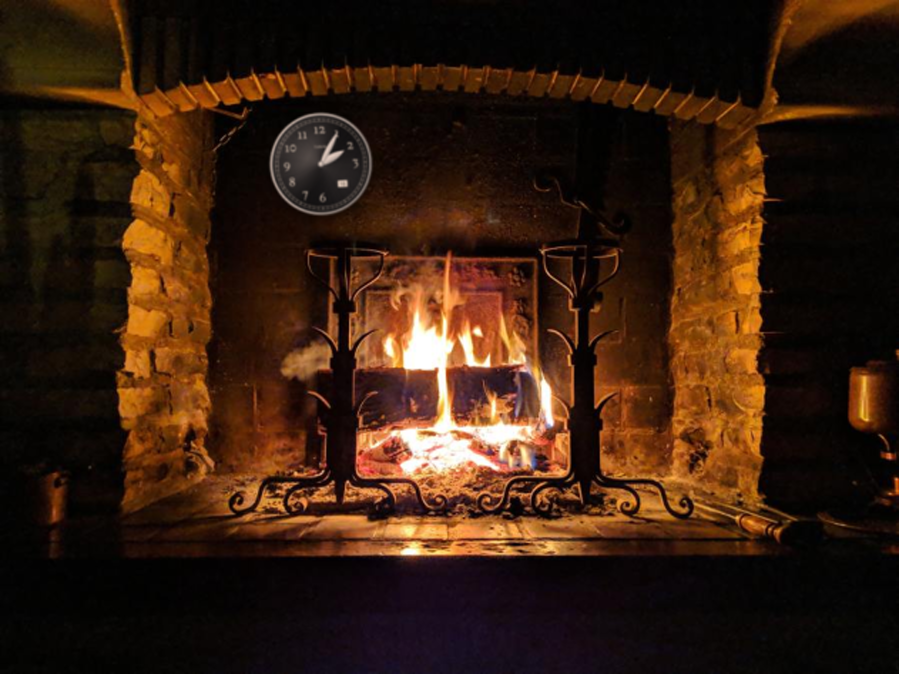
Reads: 2:05
